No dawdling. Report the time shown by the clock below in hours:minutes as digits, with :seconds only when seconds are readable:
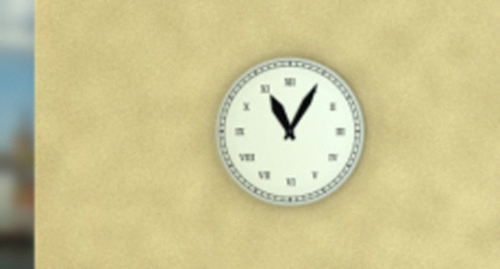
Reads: 11:05
